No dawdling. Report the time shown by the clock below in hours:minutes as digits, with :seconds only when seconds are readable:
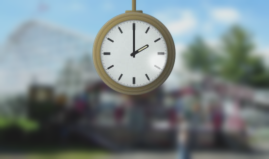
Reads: 2:00
